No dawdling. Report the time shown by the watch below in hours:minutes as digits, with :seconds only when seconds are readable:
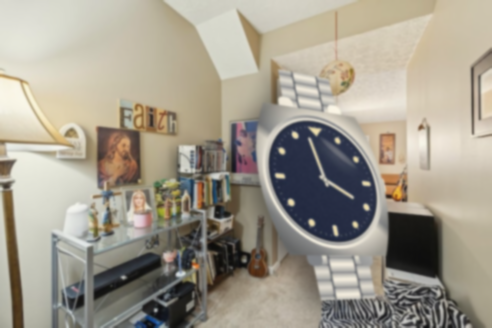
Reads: 3:58
